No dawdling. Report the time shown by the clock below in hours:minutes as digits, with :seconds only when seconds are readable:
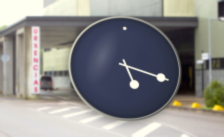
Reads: 5:18
